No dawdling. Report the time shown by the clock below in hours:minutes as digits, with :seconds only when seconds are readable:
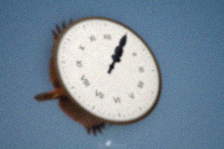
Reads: 1:05
